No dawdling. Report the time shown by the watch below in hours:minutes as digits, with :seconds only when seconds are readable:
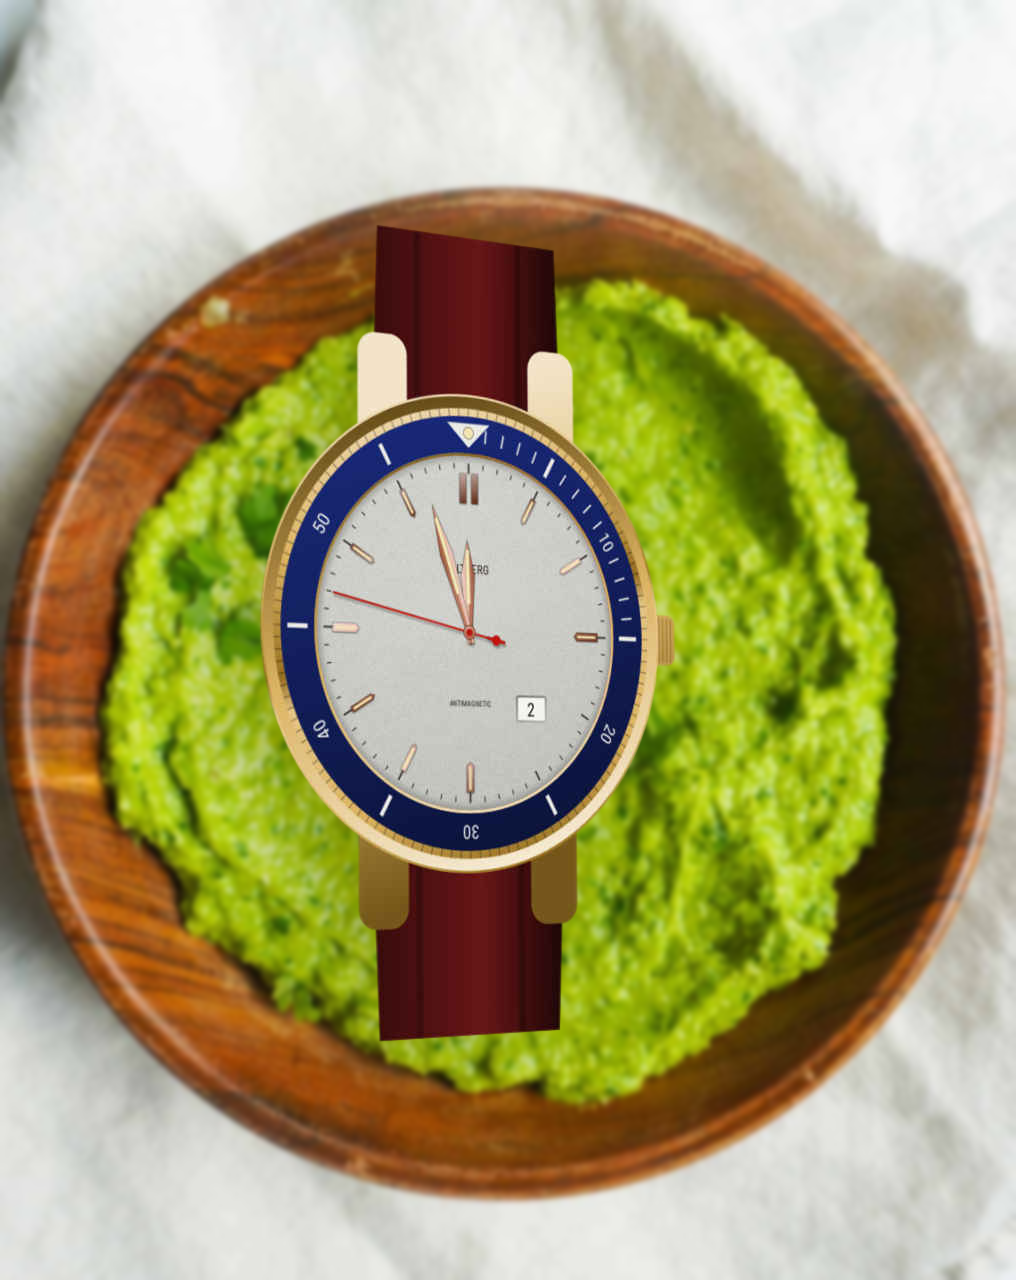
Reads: 11:56:47
